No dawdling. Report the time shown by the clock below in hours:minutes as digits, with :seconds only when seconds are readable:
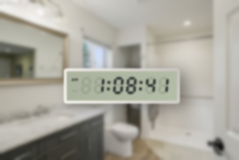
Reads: 1:08:41
